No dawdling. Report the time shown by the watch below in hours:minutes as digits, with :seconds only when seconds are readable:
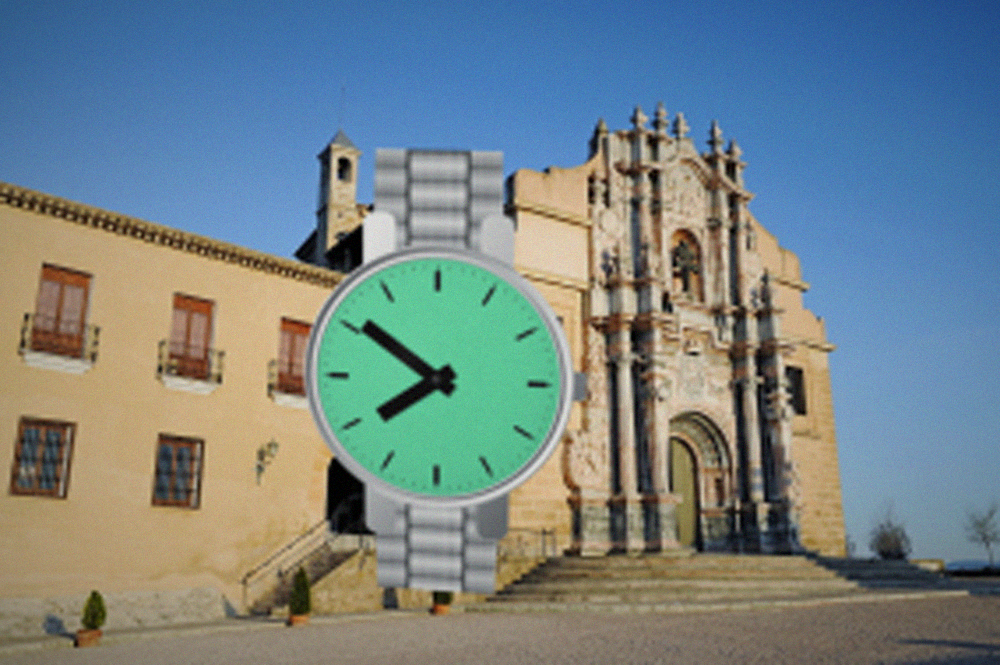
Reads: 7:51
